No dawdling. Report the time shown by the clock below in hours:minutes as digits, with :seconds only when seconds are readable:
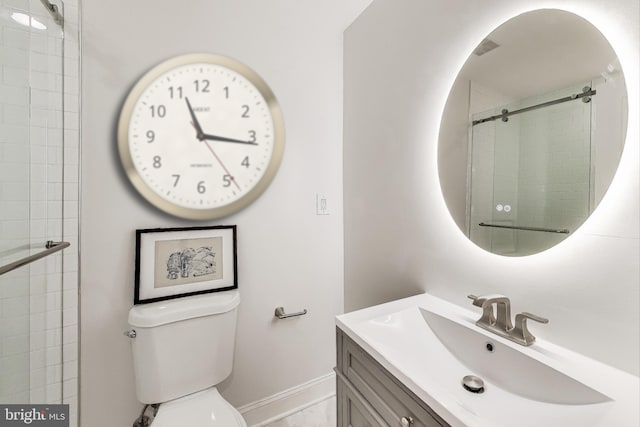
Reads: 11:16:24
